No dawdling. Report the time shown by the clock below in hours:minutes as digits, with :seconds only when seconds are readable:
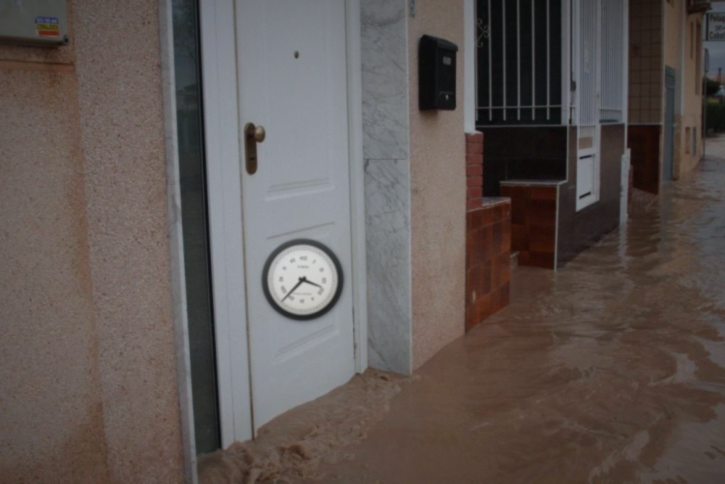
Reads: 3:37
